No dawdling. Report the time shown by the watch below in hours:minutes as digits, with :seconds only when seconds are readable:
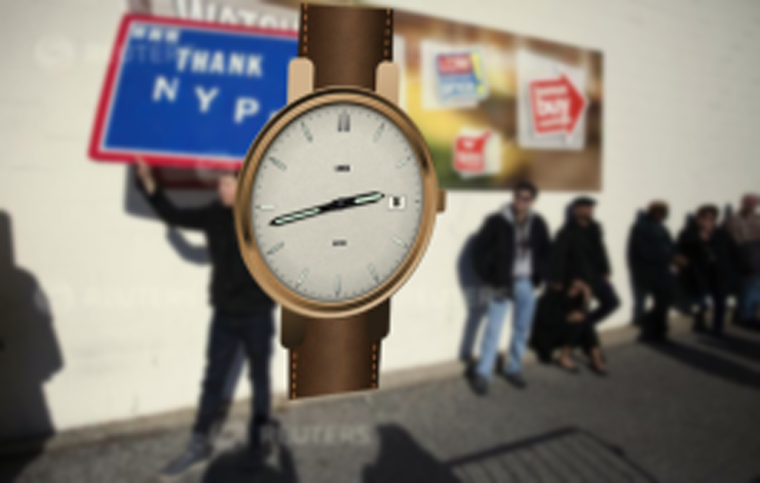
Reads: 2:43
